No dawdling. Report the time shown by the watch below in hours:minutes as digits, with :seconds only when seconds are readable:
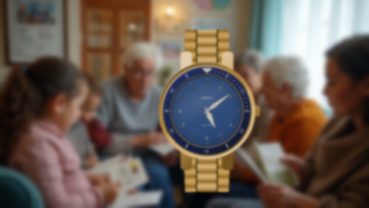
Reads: 5:09
